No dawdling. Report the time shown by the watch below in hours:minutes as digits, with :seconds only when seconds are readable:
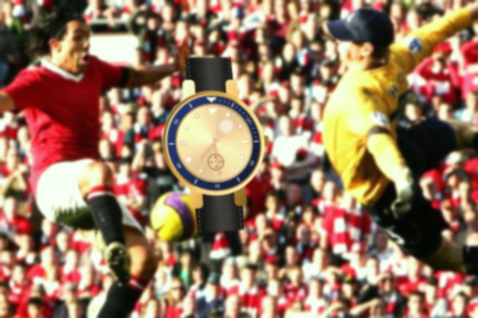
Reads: 7:29
